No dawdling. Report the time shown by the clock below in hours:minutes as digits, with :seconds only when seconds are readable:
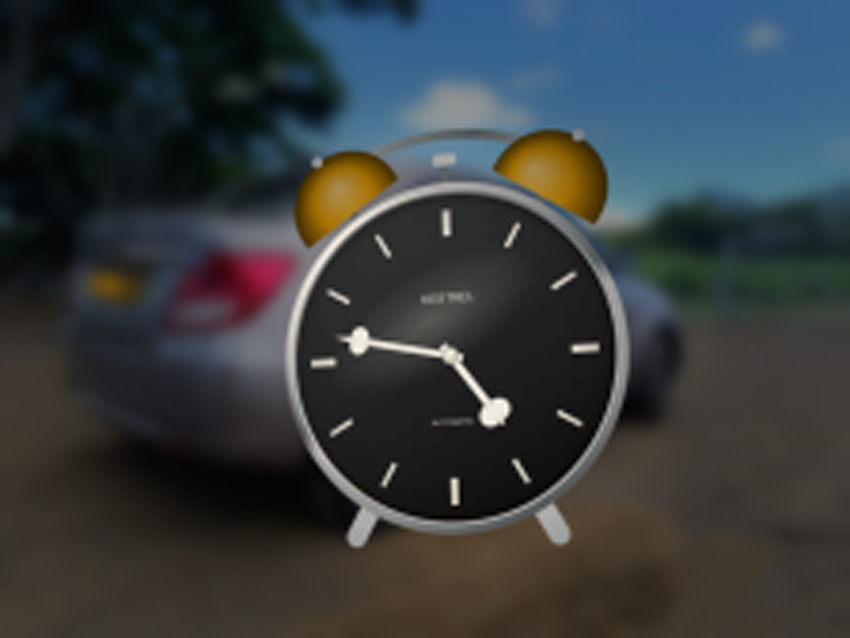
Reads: 4:47
